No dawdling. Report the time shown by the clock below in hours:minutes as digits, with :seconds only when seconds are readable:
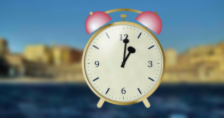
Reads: 1:01
